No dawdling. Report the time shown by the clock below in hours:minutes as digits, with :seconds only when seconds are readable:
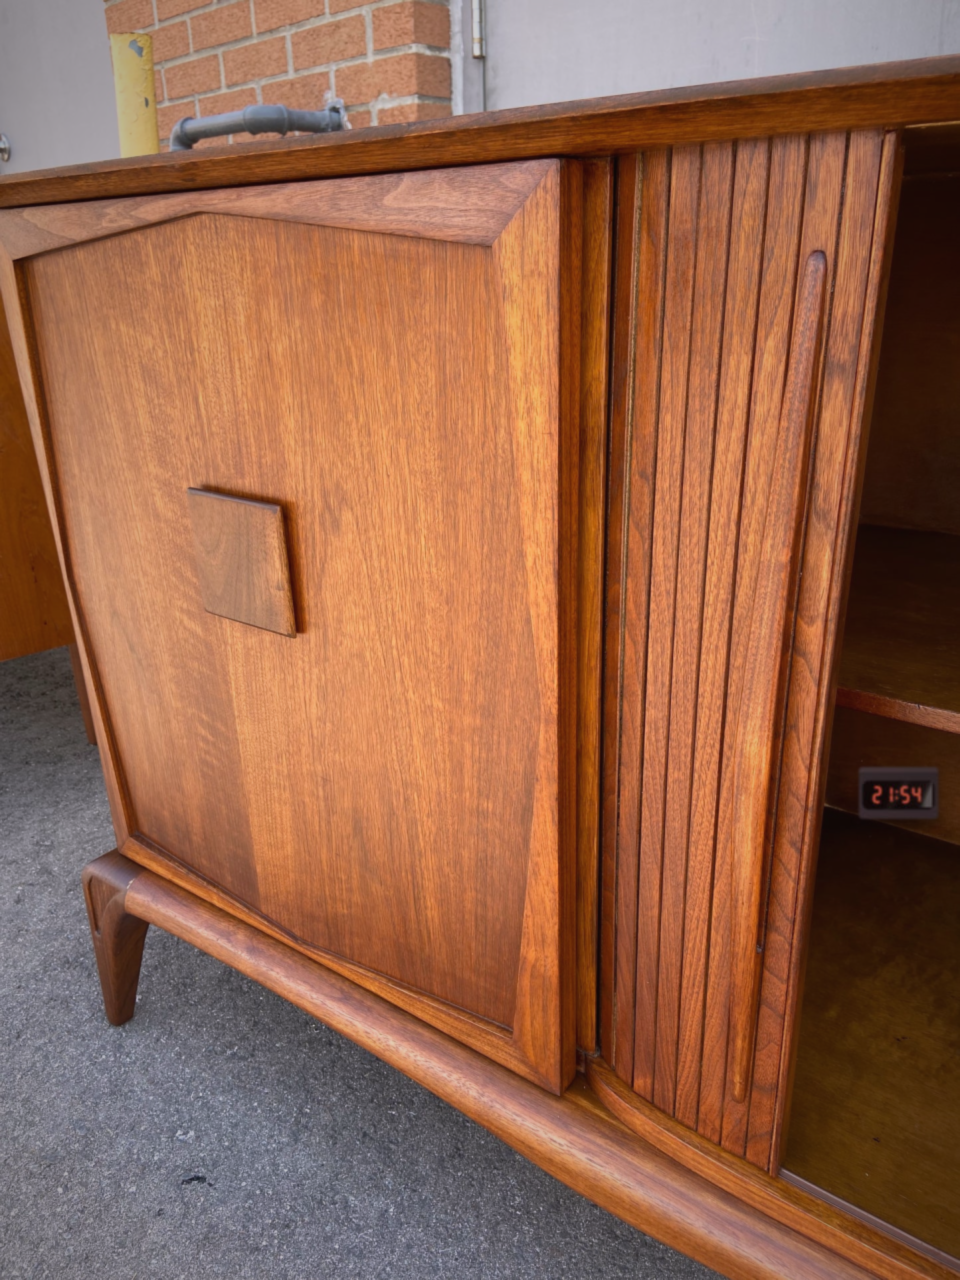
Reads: 21:54
